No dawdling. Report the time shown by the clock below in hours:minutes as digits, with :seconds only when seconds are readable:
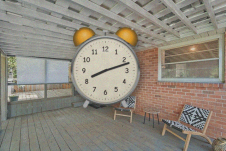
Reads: 8:12
